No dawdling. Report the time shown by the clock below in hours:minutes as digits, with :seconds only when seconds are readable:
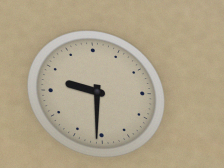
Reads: 9:31
